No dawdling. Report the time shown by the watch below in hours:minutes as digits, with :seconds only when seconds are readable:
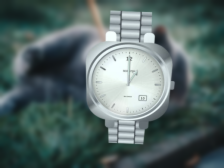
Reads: 1:00
